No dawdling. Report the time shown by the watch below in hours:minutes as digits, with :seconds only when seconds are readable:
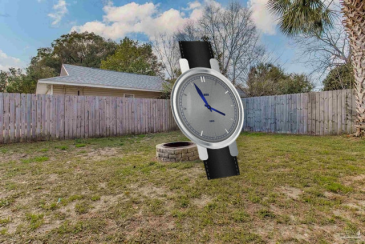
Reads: 3:56
